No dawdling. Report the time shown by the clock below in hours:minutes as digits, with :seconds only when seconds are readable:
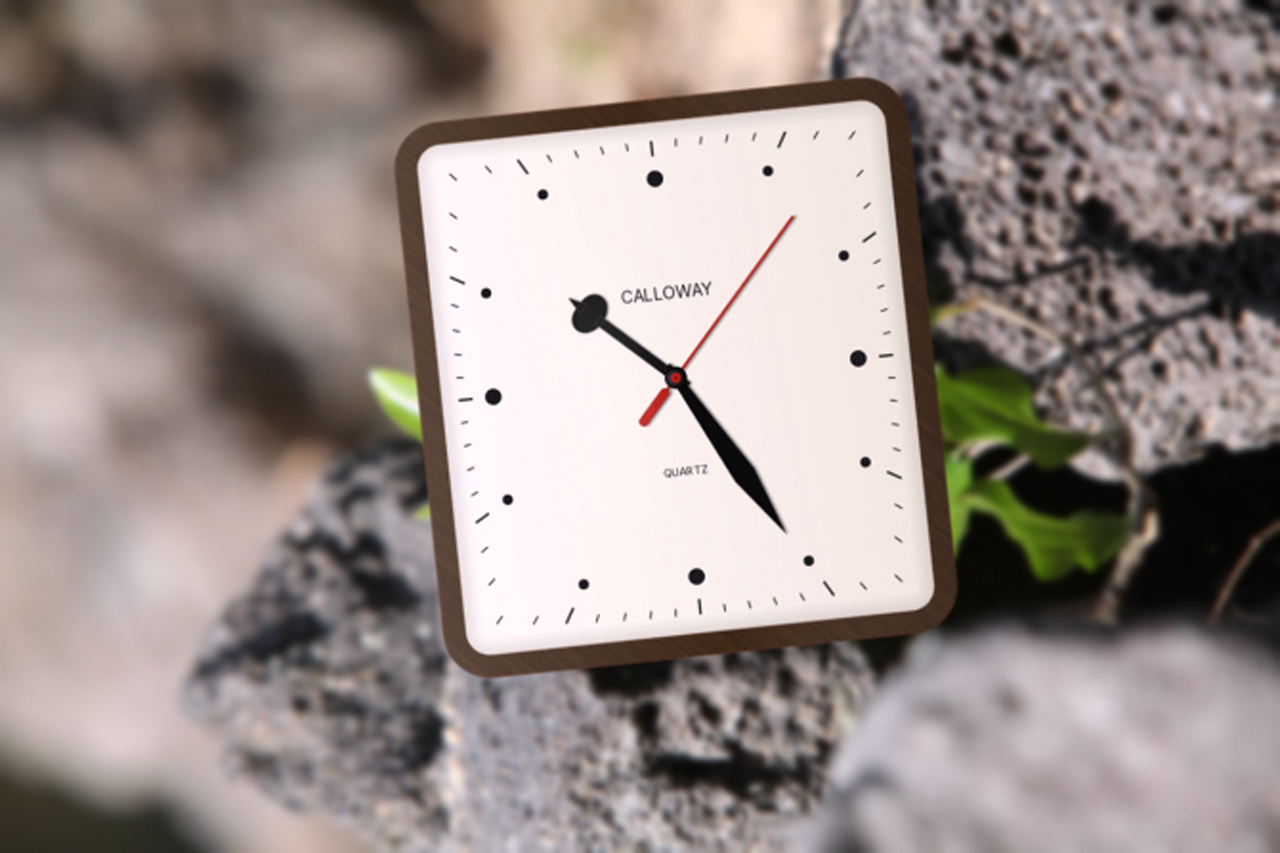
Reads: 10:25:07
